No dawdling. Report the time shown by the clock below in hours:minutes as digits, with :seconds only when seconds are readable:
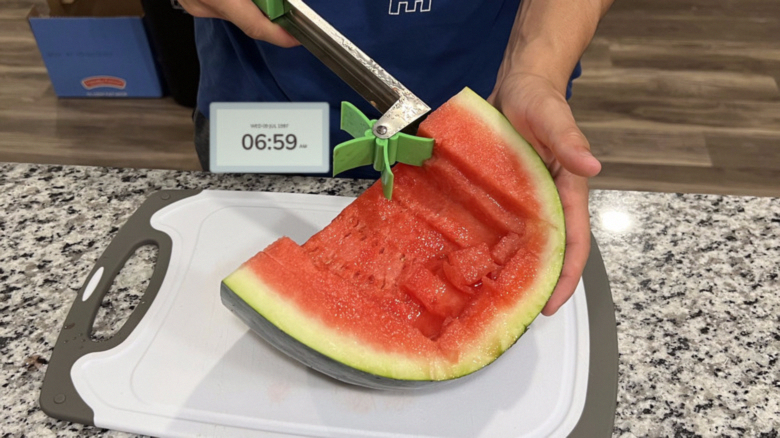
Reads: 6:59
